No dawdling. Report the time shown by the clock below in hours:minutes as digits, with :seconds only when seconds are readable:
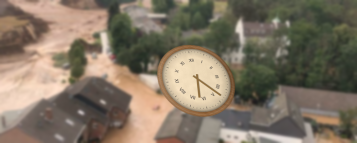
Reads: 6:23
